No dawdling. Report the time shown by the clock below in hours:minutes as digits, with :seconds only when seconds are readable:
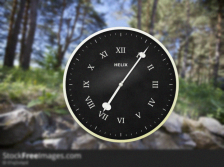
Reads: 7:06
